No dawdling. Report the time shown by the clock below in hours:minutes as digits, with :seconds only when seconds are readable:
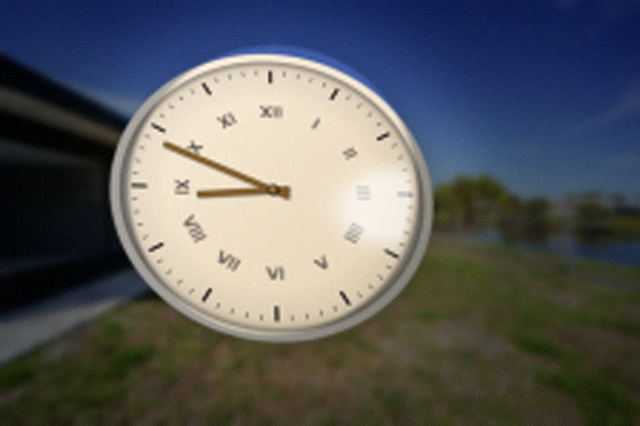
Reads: 8:49
